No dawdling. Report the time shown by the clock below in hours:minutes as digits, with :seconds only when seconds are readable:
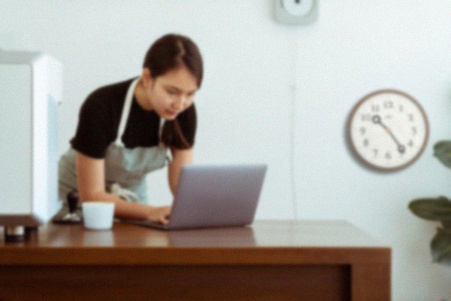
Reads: 10:24
